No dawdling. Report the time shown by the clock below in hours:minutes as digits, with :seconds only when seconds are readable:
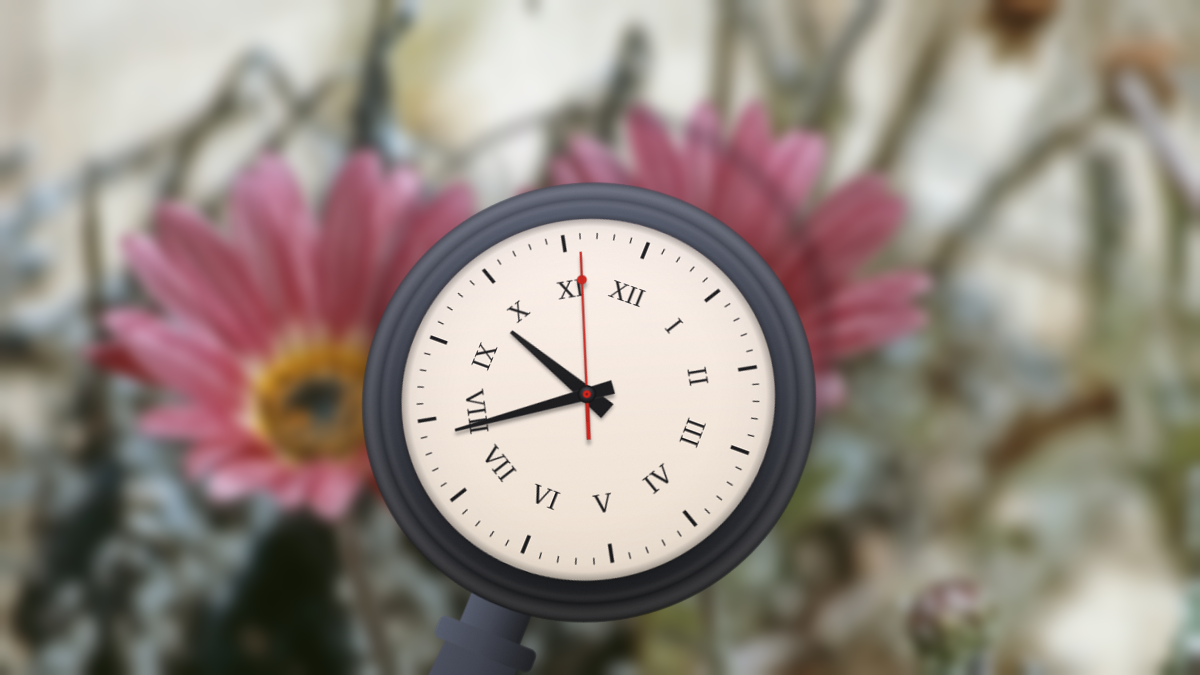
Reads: 9:38:56
